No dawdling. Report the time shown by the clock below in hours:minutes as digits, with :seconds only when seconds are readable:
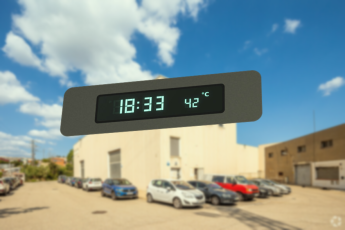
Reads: 18:33
